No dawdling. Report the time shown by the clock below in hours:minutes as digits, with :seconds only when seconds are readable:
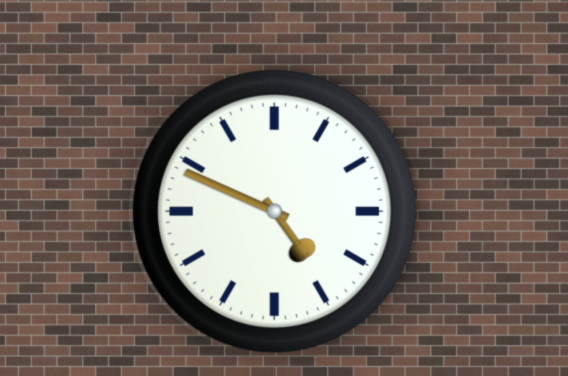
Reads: 4:49
